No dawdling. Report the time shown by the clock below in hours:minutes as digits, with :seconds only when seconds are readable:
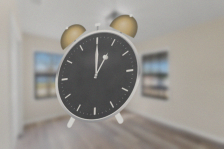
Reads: 1:00
